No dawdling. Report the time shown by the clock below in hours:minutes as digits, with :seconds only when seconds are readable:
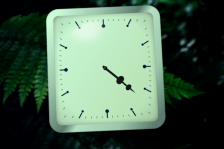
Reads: 4:22
